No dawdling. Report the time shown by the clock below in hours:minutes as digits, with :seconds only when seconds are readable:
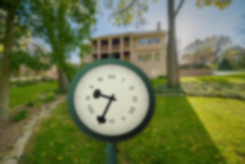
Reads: 9:34
